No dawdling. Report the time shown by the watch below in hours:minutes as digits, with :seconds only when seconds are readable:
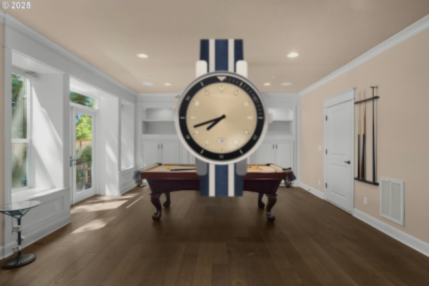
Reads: 7:42
